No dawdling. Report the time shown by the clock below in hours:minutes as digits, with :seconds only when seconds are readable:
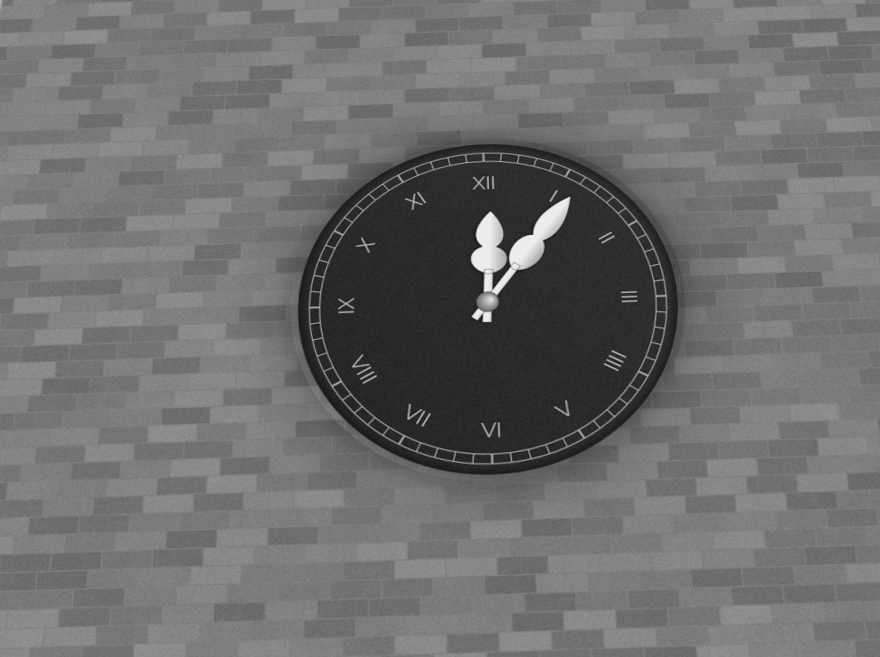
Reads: 12:06
